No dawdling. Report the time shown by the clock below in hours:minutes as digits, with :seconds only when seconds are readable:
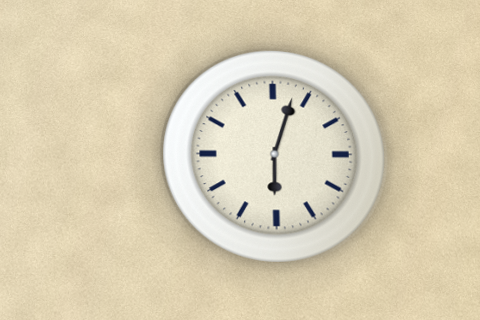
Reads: 6:03
